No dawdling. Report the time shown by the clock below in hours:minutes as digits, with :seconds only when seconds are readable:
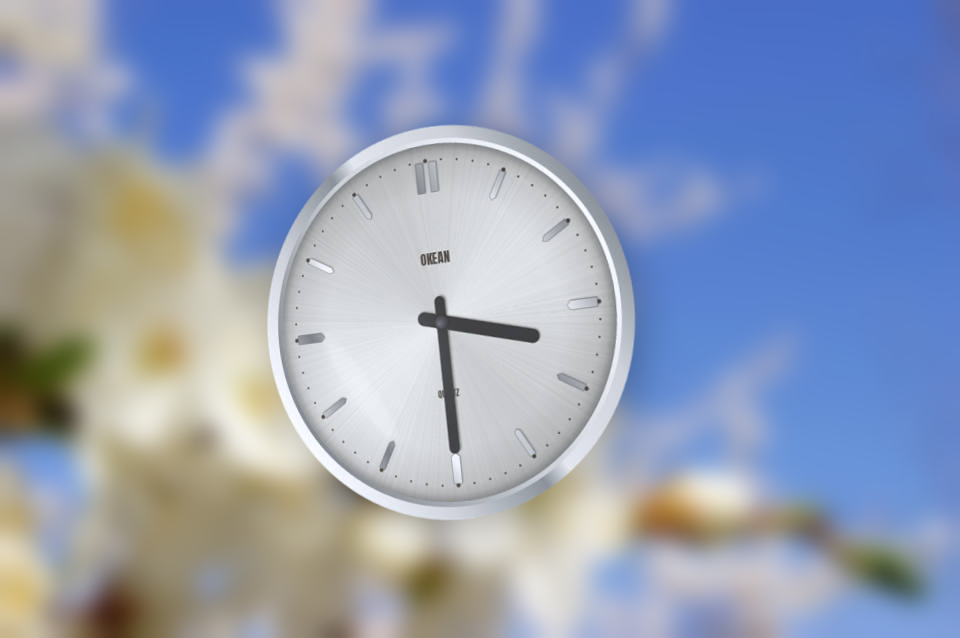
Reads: 3:30
